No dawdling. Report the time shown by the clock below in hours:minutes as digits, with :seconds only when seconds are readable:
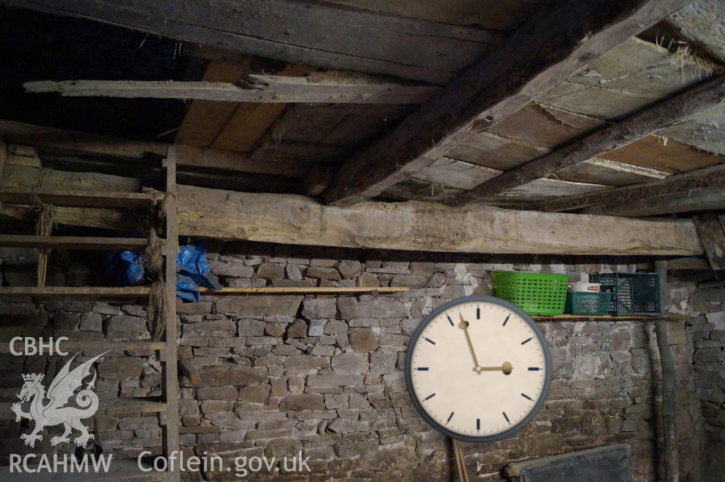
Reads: 2:57
